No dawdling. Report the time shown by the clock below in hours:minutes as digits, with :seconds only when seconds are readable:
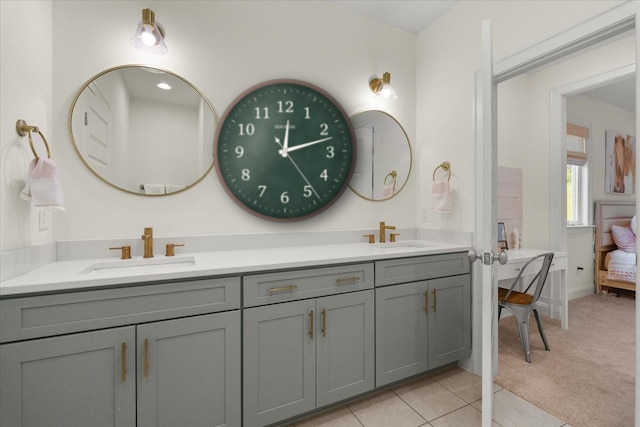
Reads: 12:12:24
